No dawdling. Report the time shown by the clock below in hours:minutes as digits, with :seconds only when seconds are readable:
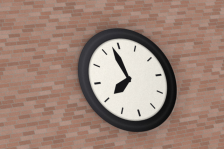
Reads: 7:58
